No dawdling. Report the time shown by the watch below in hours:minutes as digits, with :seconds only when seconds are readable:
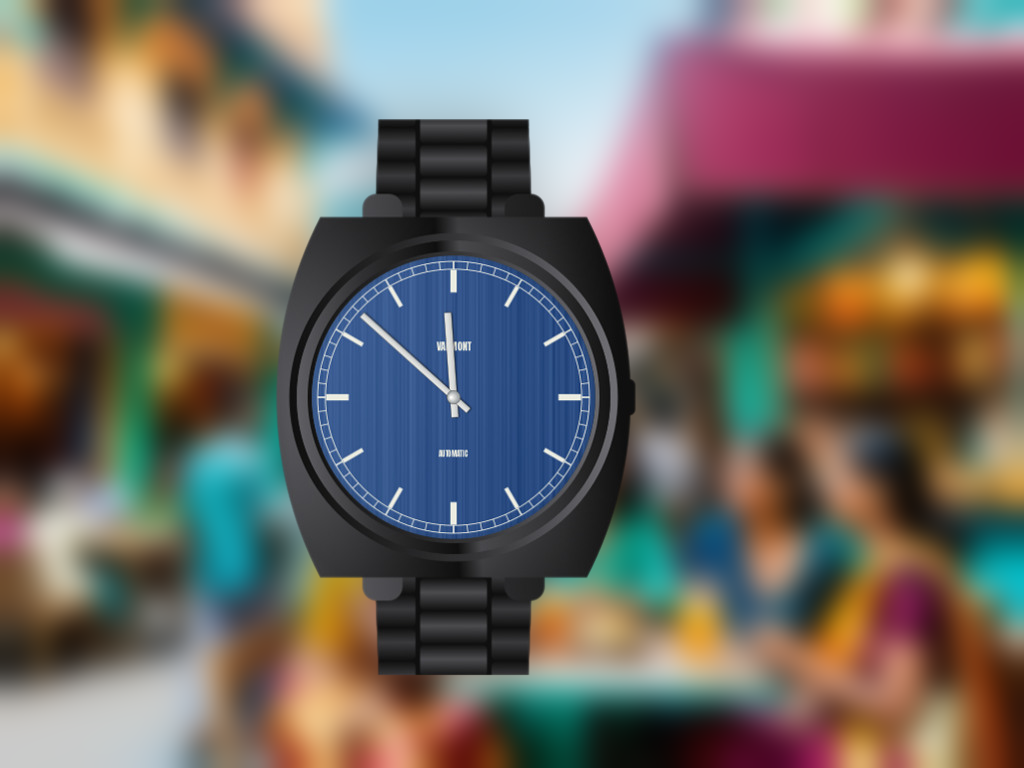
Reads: 11:52
